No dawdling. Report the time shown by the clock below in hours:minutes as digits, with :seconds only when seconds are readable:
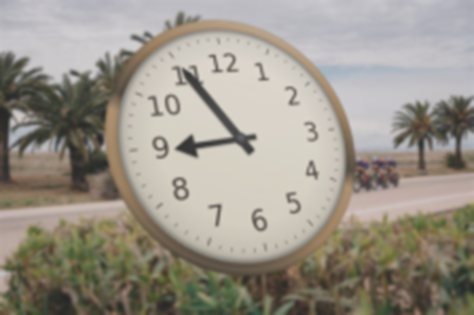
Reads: 8:55
